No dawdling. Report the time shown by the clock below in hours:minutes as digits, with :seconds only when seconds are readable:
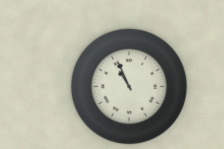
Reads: 10:56
